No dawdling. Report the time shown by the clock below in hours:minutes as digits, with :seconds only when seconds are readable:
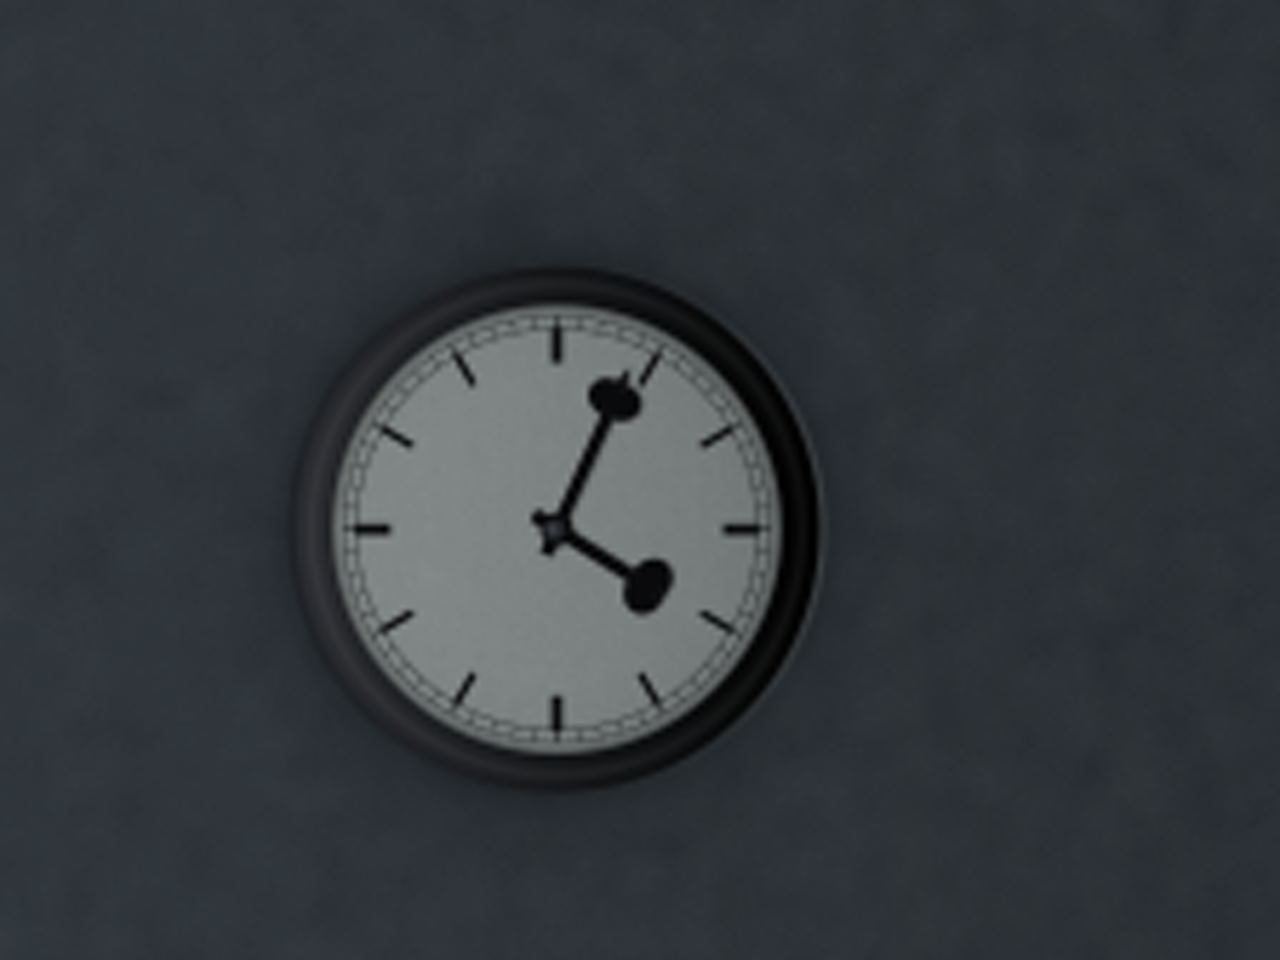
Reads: 4:04
